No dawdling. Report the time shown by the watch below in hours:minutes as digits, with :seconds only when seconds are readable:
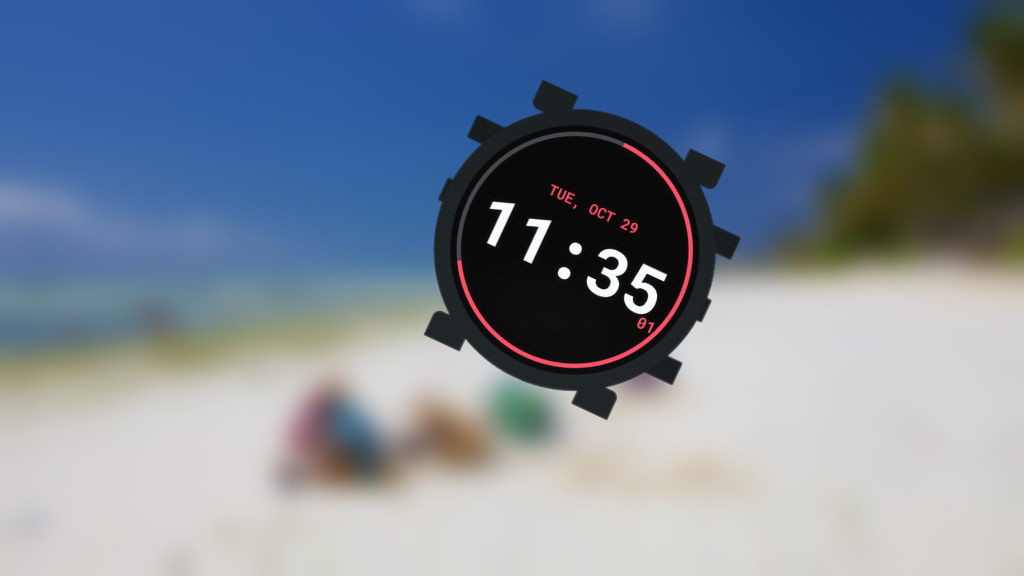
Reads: 11:35:01
